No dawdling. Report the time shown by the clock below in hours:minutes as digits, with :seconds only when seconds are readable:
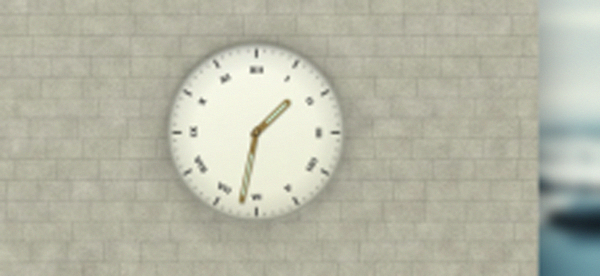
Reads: 1:32
